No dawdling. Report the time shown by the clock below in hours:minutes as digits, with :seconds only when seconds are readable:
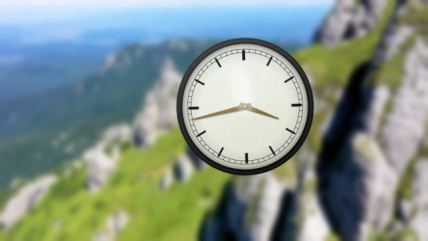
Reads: 3:43
